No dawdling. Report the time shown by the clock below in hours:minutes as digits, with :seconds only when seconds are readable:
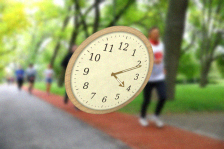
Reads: 4:11
